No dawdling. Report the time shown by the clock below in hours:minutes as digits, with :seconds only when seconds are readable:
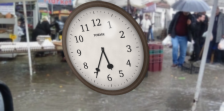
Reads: 5:35
